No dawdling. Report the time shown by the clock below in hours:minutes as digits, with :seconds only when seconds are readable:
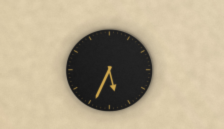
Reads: 5:34
